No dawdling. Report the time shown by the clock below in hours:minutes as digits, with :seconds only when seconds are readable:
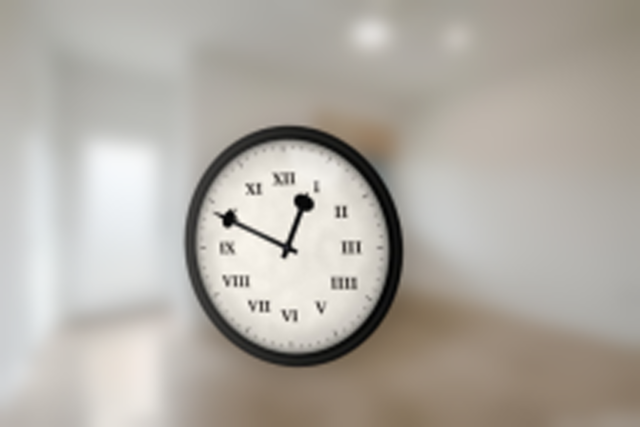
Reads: 12:49
